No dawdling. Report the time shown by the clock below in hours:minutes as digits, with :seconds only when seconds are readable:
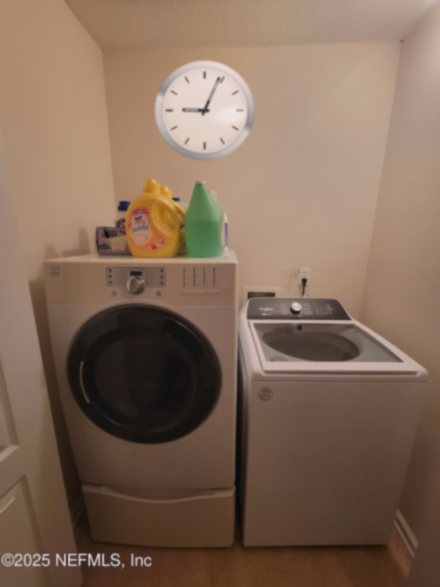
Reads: 9:04
